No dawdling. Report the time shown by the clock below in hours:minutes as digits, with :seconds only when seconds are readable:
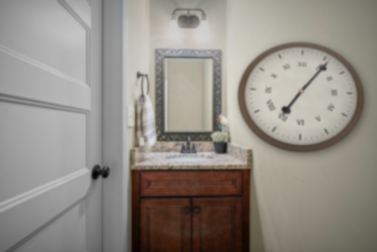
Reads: 7:06
